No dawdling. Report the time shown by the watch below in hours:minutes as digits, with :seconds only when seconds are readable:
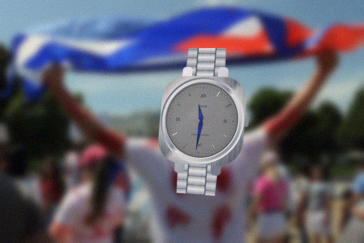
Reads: 11:31
